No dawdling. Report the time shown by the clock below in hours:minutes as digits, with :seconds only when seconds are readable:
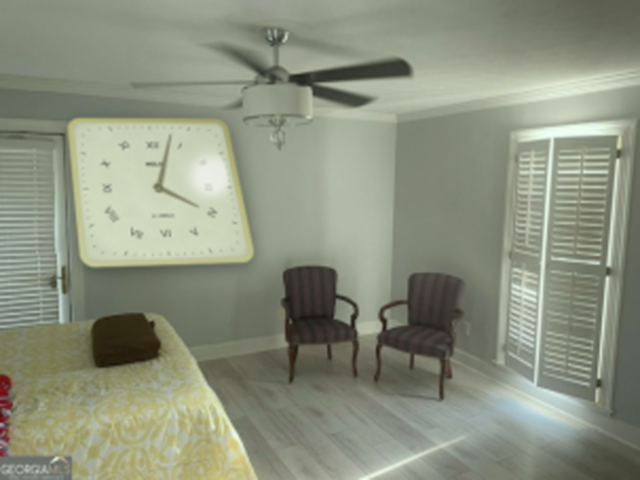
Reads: 4:03
